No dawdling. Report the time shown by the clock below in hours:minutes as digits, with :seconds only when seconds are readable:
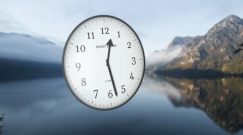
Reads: 12:28
